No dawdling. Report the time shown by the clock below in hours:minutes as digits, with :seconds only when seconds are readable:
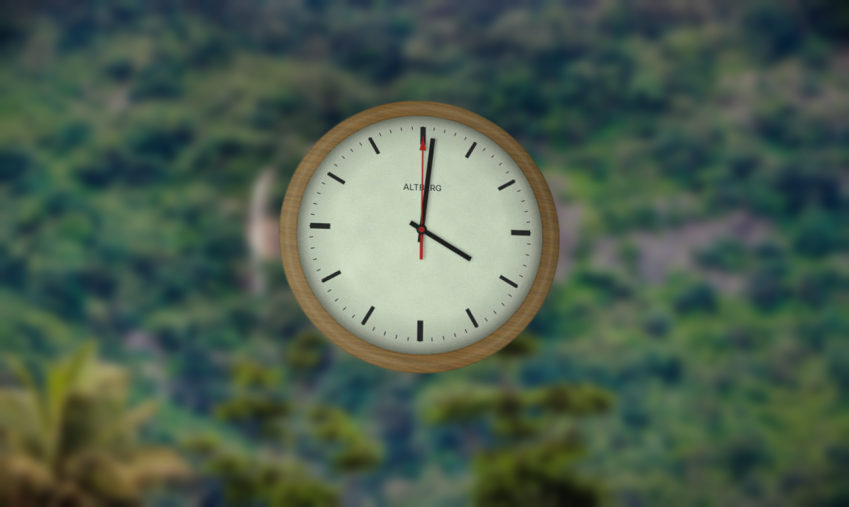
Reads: 4:01:00
